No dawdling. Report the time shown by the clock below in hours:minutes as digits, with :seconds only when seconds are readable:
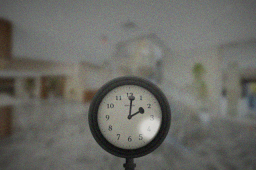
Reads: 2:01
